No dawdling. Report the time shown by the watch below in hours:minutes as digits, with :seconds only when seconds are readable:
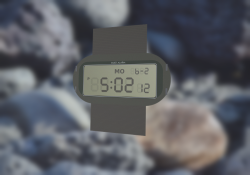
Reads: 5:02:12
